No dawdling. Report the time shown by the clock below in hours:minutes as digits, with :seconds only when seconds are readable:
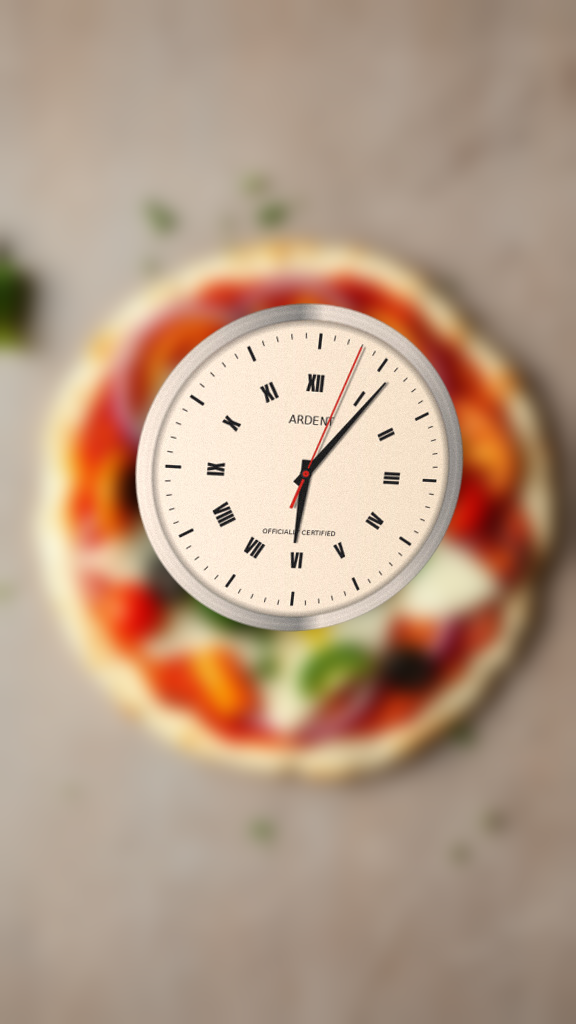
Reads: 6:06:03
